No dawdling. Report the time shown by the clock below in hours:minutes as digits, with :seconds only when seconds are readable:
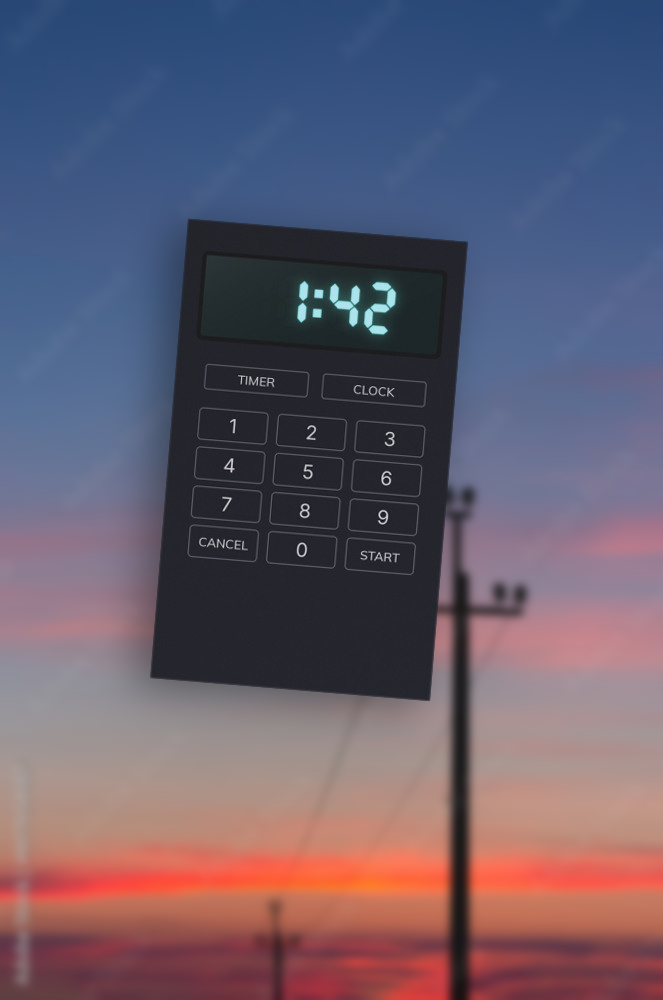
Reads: 1:42
